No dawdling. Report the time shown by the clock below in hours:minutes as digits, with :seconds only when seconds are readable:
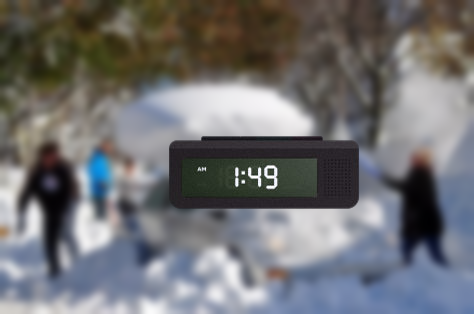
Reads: 1:49
